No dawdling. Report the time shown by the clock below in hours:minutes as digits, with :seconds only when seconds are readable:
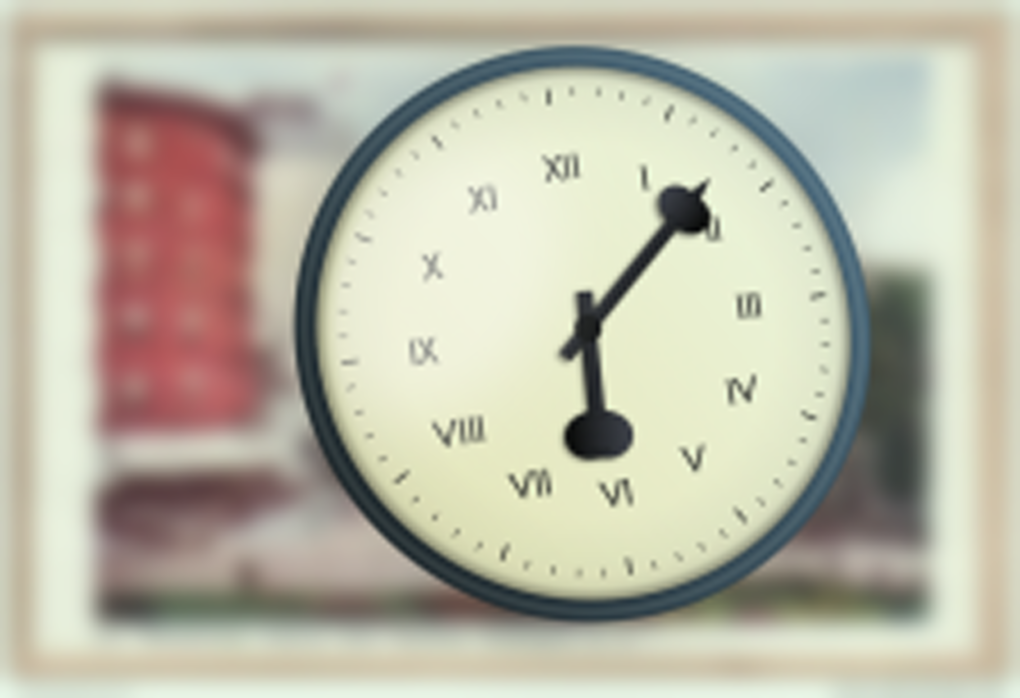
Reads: 6:08
